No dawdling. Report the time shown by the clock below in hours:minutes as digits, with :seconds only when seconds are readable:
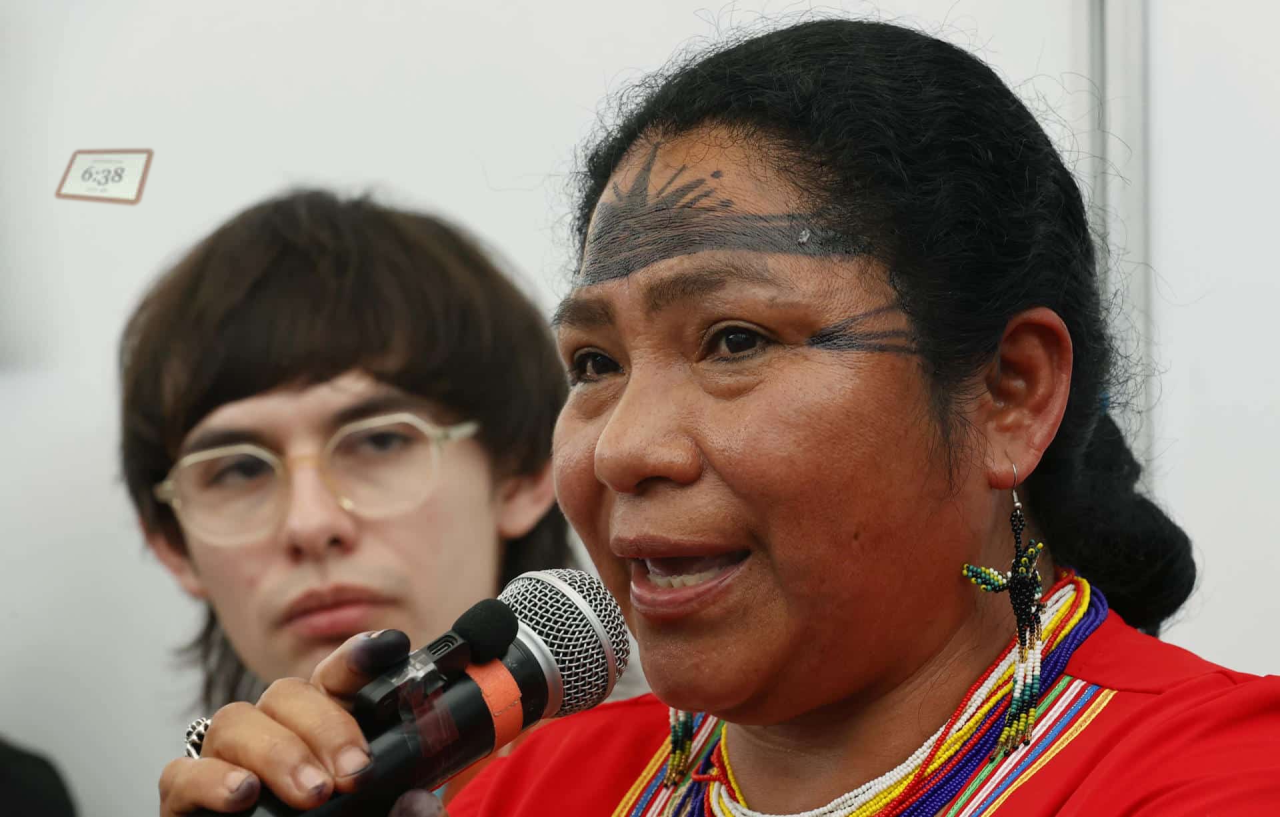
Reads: 6:38
